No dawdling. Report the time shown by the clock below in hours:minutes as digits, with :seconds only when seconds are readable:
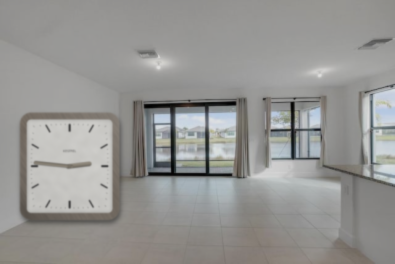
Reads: 2:46
